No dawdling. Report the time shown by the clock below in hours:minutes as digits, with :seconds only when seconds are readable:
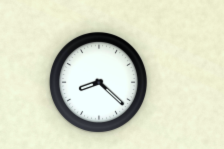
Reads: 8:22
